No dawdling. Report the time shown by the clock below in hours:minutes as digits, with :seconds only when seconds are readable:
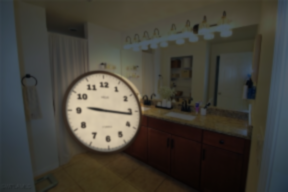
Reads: 9:16
